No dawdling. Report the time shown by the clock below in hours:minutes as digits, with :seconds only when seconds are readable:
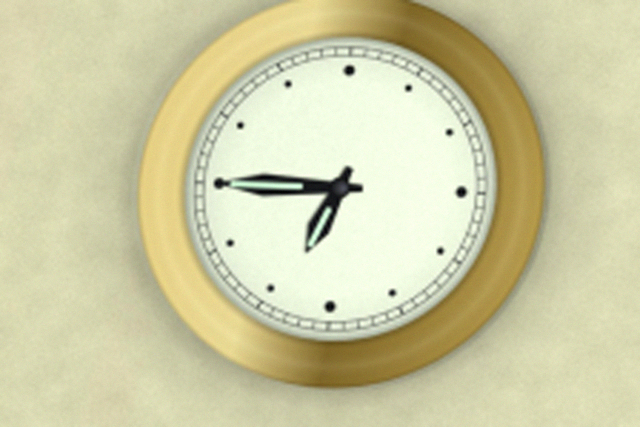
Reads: 6:45
